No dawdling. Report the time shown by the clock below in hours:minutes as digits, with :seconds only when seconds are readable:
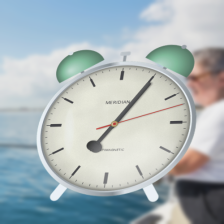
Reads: 7:05:12
